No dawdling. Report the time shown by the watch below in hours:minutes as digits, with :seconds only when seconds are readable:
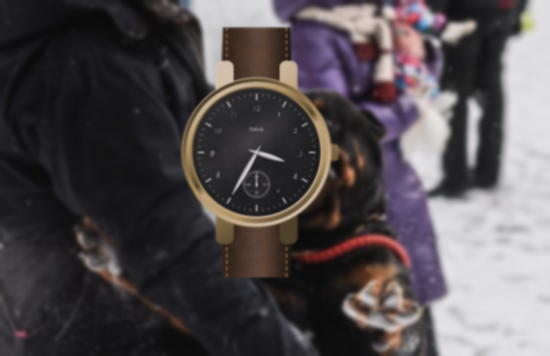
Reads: 3:35
